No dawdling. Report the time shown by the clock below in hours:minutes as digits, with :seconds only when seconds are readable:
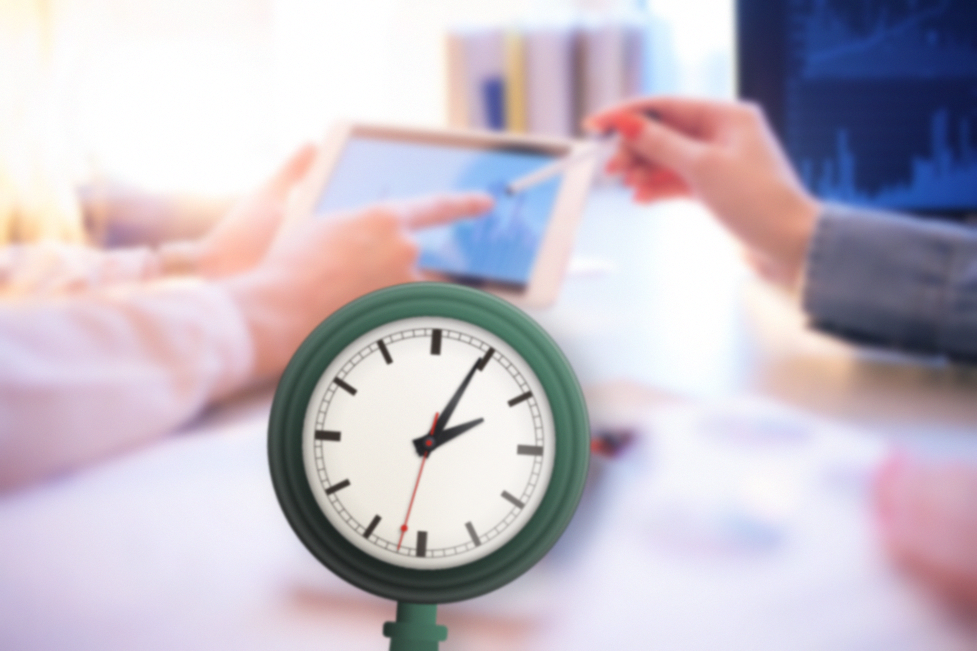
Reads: 2:04:32
